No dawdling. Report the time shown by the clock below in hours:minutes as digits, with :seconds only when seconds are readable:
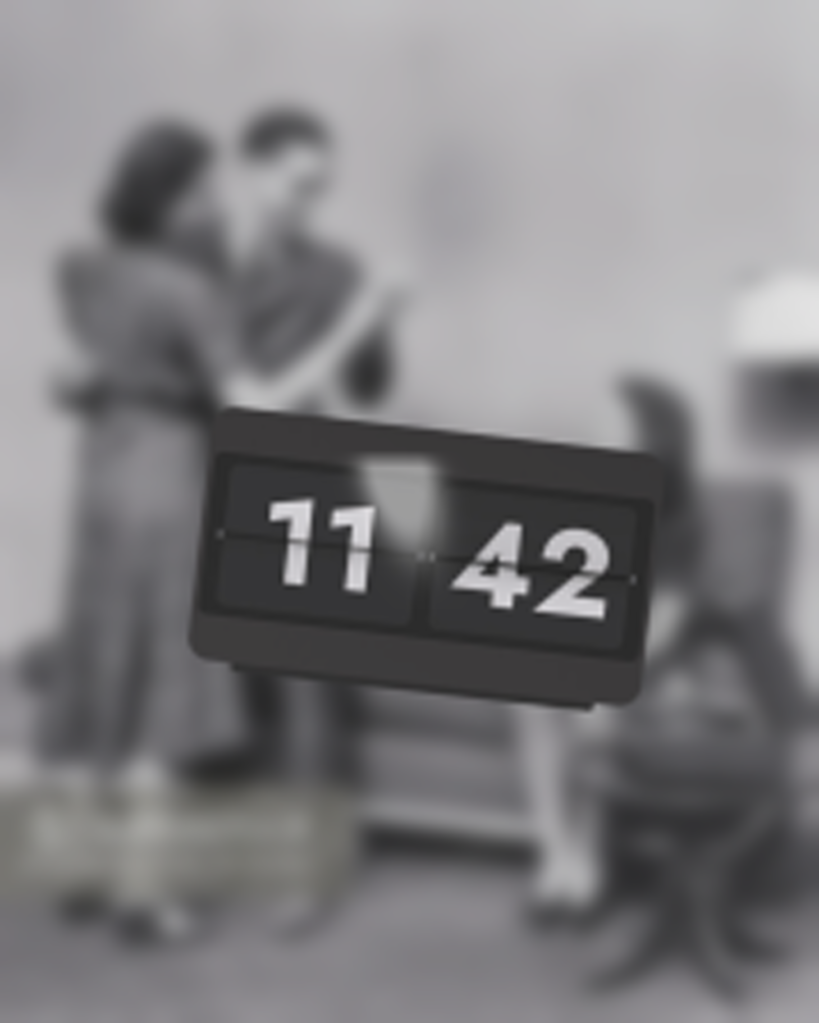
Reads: 11:42
